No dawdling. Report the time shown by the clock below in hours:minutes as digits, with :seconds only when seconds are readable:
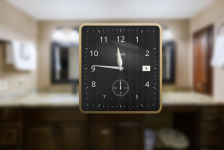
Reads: 11:46
